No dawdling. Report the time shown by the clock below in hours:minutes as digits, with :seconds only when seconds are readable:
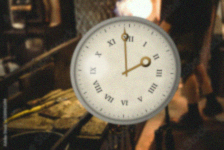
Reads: 1:59
